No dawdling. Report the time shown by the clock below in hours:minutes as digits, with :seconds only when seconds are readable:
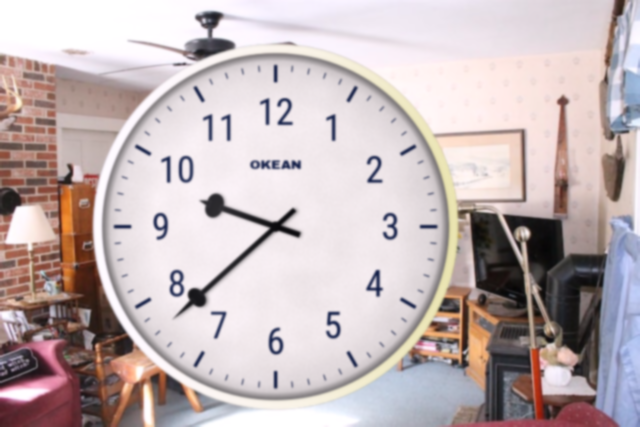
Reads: 9:38
